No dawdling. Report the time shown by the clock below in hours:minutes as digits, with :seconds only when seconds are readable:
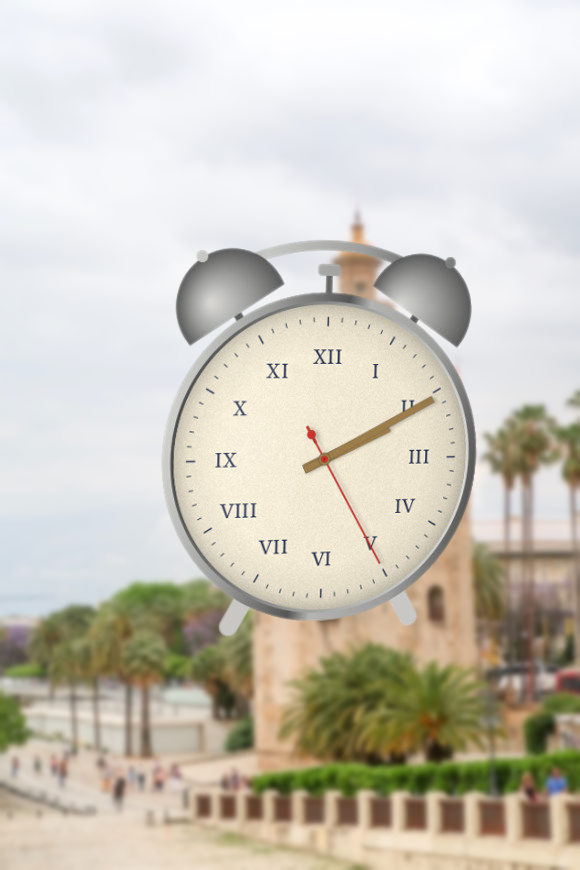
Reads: 2:10:25
